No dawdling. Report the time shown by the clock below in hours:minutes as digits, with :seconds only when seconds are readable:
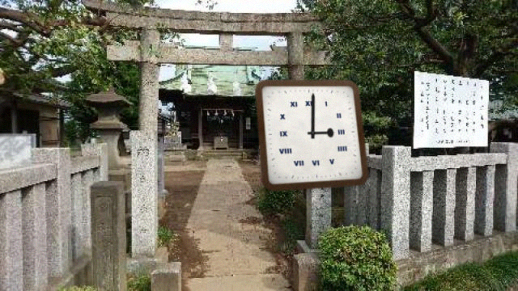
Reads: 3:01
